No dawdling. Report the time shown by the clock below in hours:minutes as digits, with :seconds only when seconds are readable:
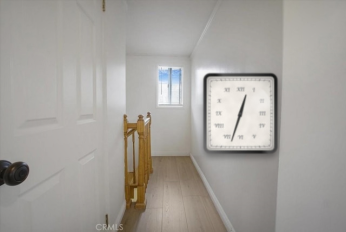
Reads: 12:33
